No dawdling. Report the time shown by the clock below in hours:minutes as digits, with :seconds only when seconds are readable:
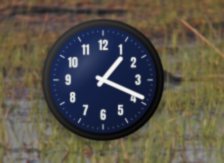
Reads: 1:19
